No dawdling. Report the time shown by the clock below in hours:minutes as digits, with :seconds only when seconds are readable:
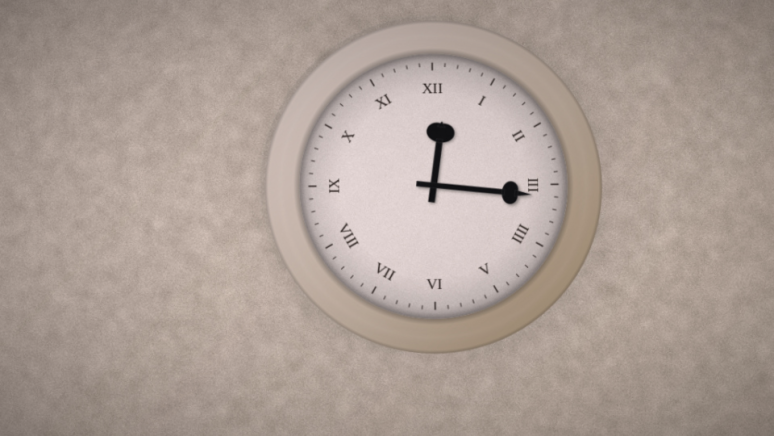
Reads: 12:16
